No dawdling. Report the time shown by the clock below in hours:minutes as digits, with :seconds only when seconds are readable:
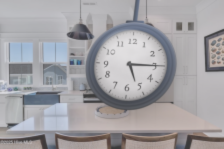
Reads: 5:15
